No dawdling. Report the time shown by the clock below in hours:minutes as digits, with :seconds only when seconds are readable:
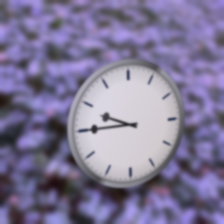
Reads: 9:45
